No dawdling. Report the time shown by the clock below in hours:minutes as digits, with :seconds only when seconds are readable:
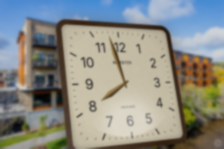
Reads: 7:58
